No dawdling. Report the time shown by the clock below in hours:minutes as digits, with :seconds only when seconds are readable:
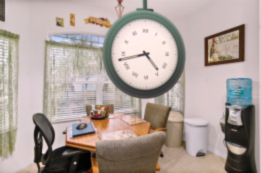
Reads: 4:43
